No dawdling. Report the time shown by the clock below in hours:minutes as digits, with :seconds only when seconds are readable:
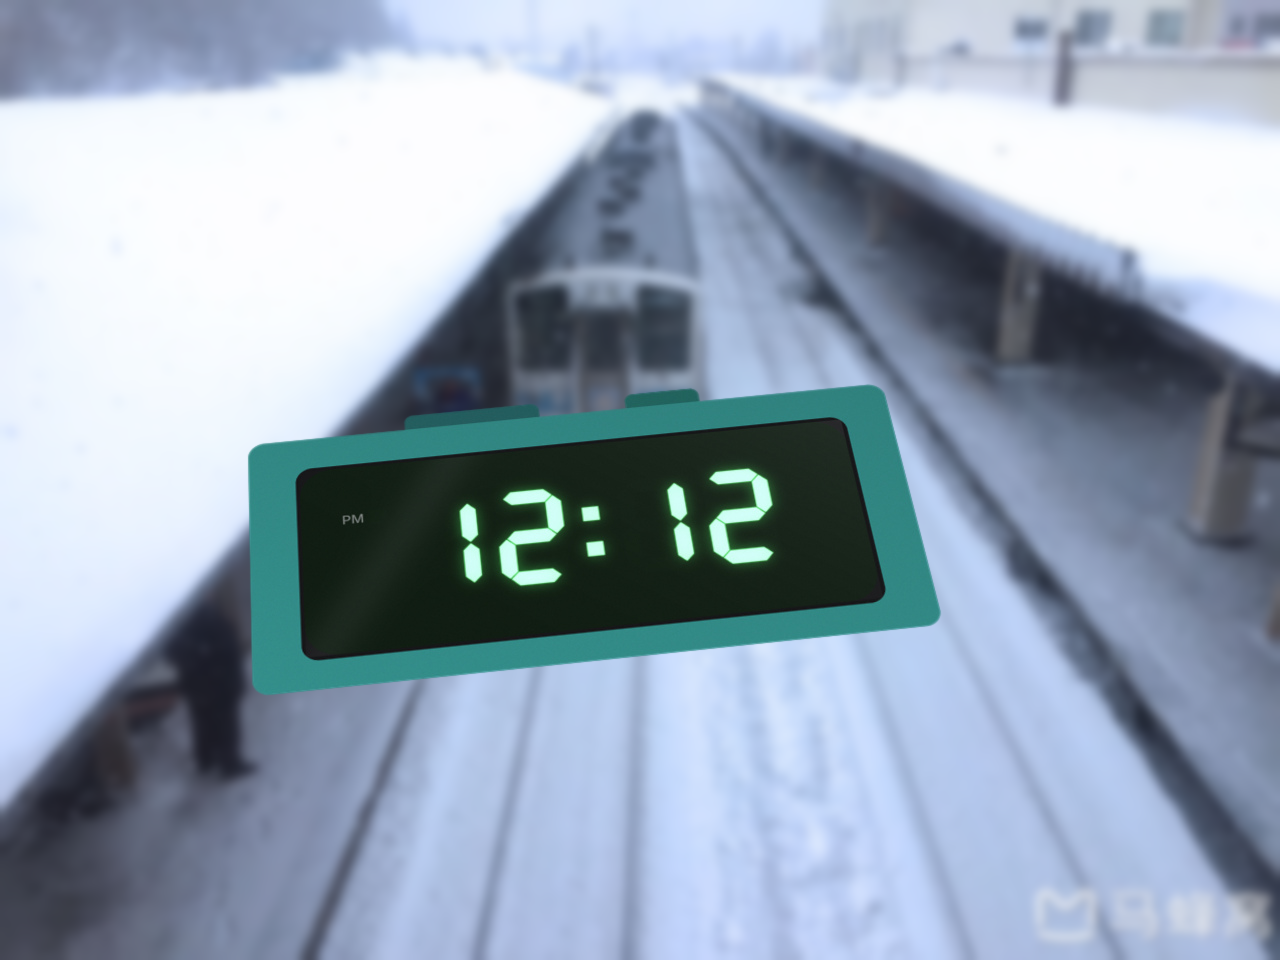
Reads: 12:12
